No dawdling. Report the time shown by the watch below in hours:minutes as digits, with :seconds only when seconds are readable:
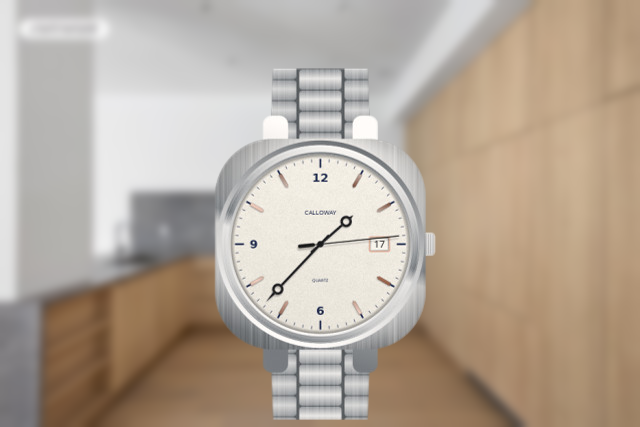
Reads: 1:37:14
